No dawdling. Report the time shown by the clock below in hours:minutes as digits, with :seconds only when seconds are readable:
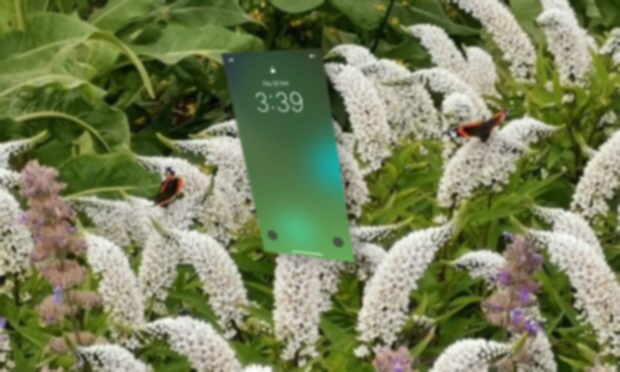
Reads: 3:39
